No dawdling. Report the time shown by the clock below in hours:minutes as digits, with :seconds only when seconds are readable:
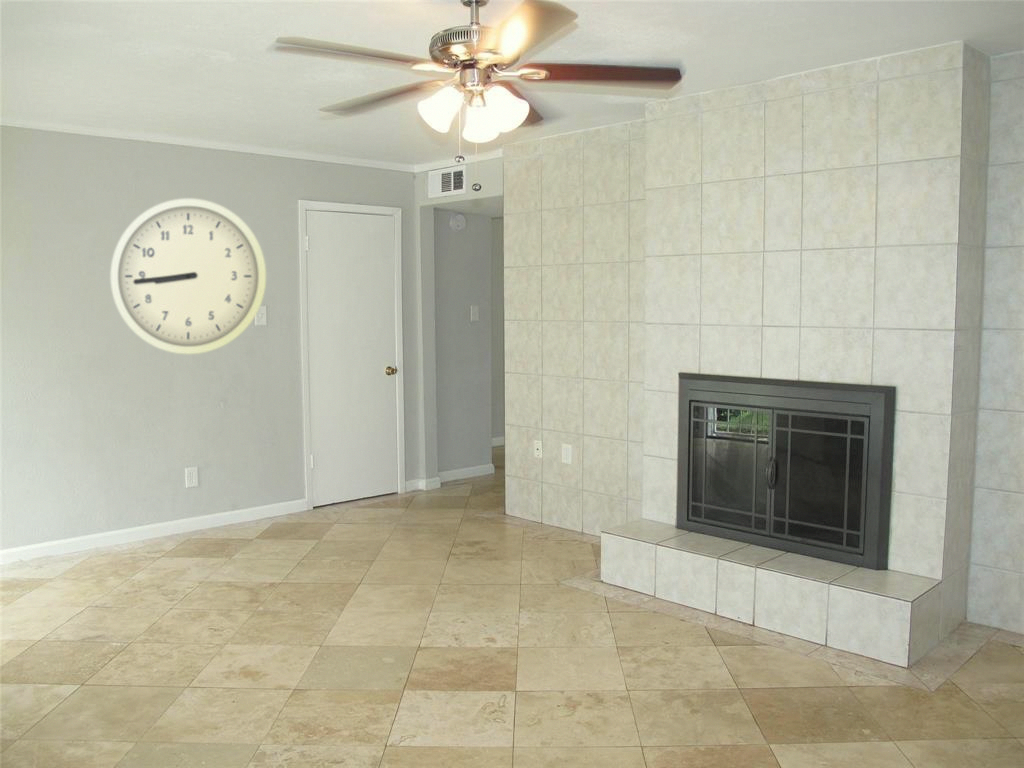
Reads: 8:44
